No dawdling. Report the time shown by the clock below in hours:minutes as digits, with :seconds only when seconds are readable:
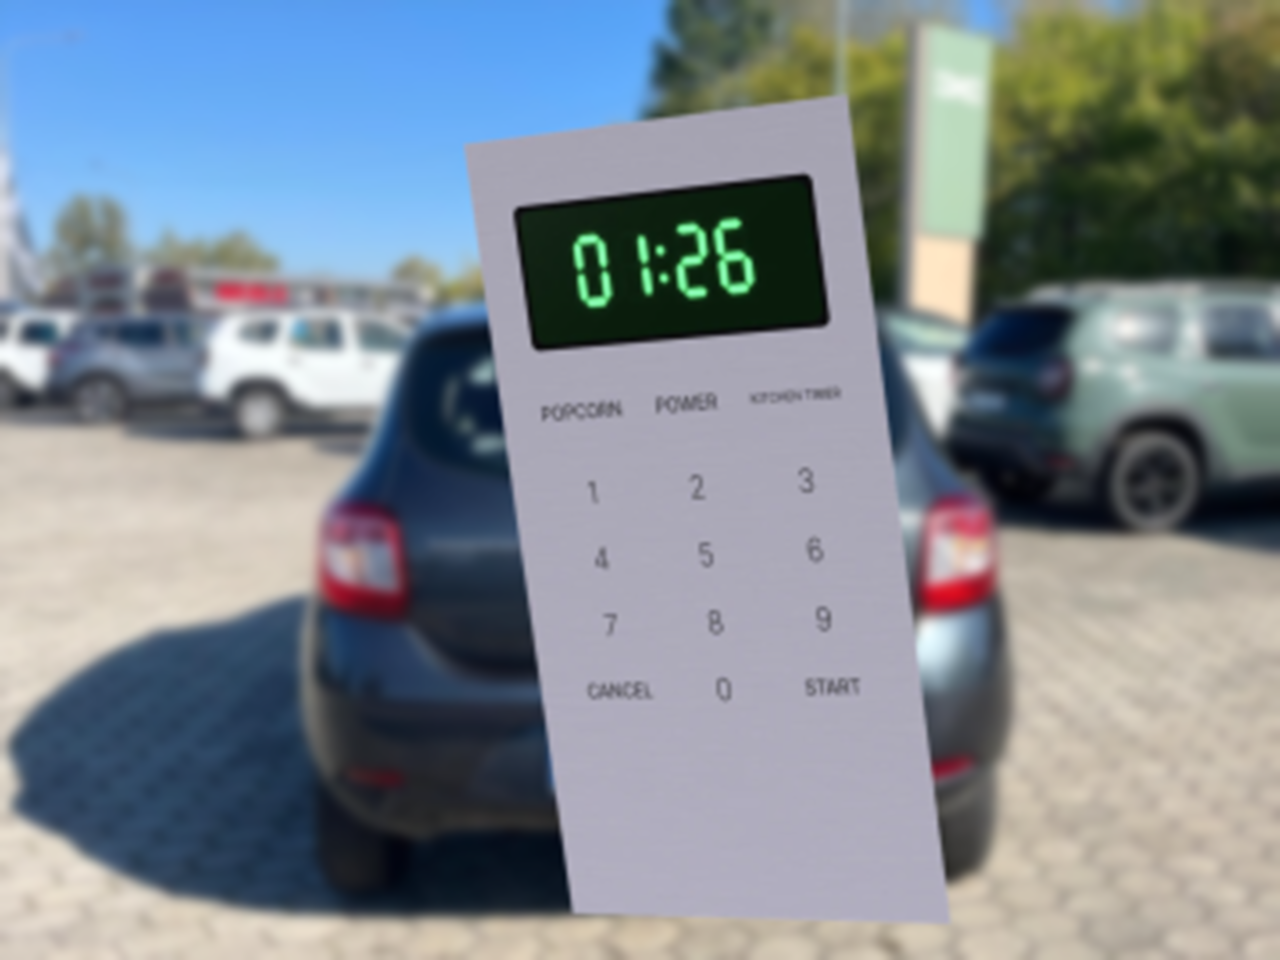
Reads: 1:26
